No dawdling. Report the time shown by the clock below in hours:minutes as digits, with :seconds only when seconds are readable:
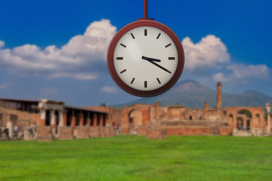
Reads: 3:20
